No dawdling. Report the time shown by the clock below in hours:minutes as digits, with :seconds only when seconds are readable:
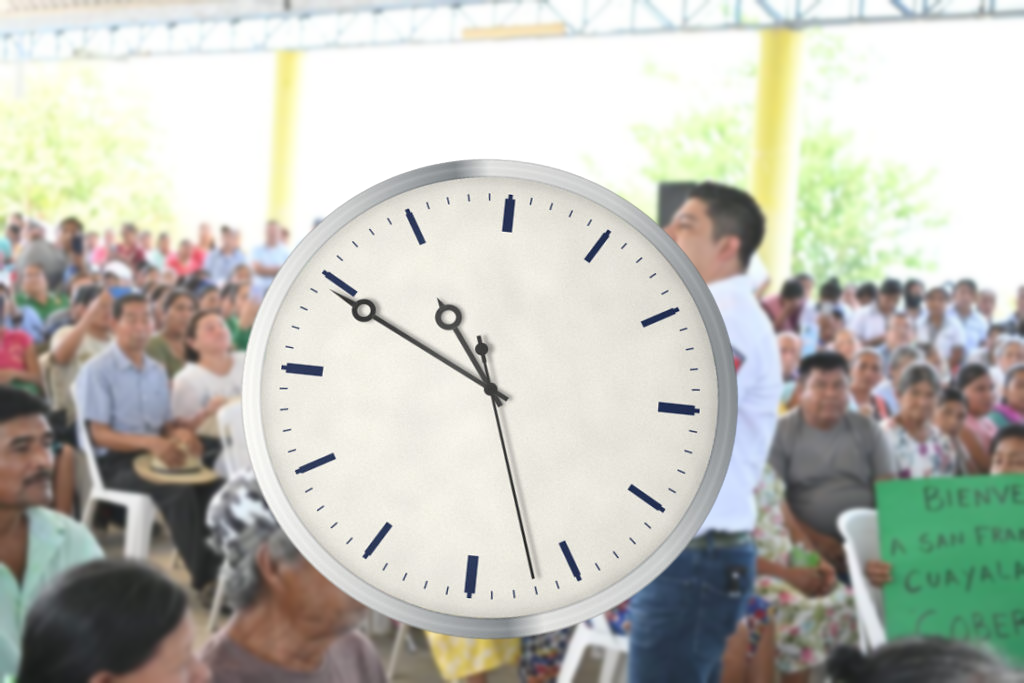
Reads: 10:49:27
